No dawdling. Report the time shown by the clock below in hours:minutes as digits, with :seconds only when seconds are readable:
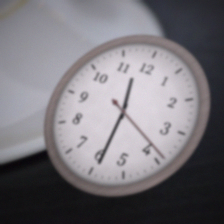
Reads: 11:29:19
